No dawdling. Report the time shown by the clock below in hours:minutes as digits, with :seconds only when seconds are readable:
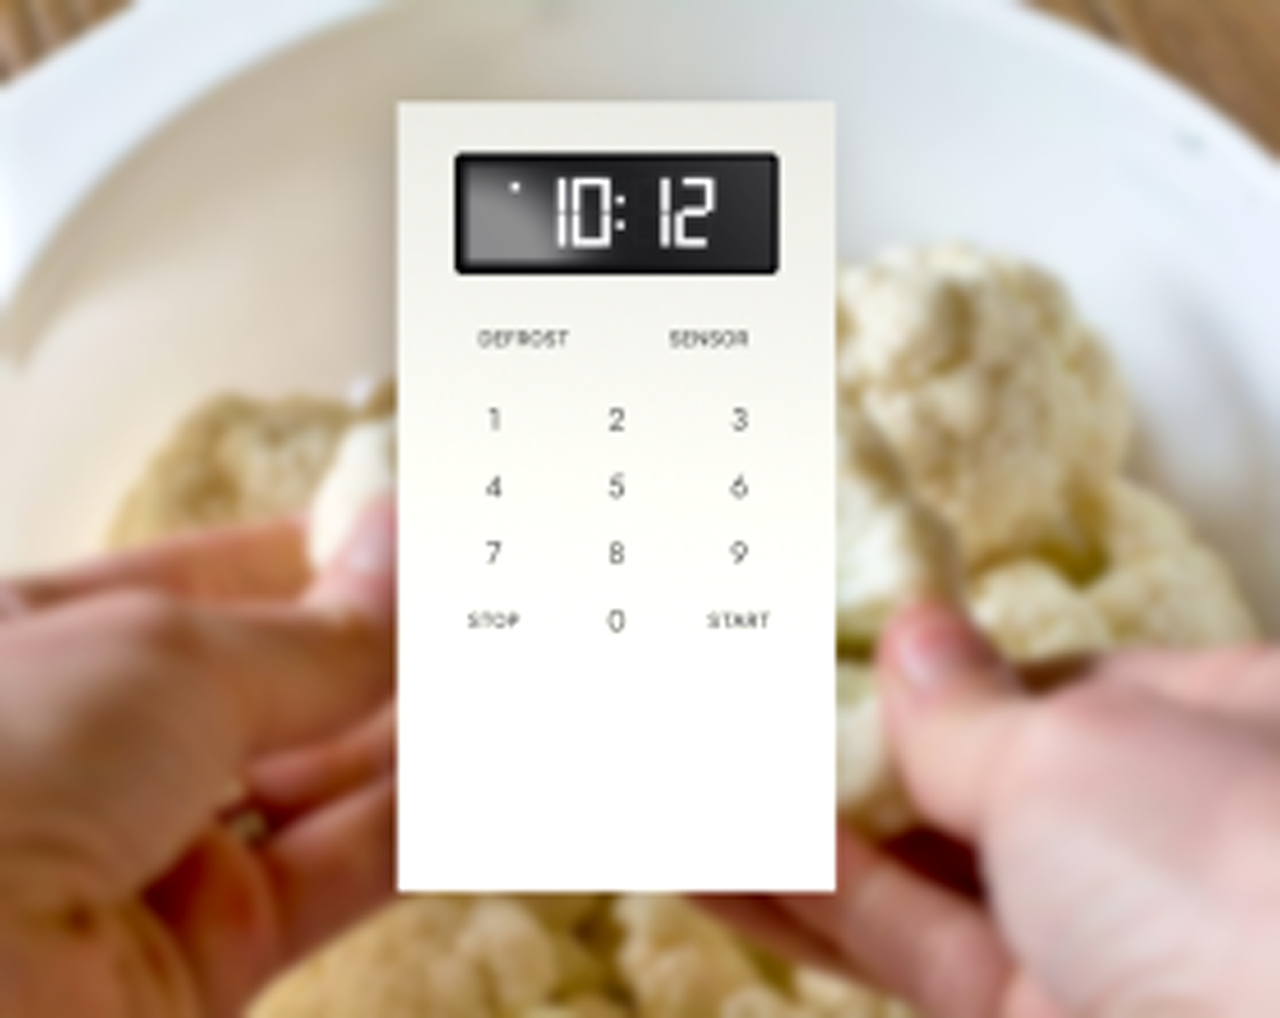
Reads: 10:12
